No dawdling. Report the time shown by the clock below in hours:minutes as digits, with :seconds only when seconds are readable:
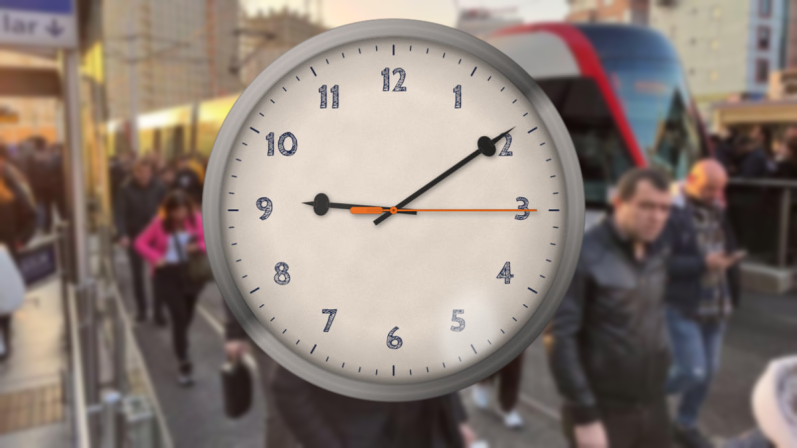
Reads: 9:09:15
